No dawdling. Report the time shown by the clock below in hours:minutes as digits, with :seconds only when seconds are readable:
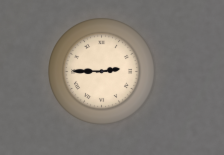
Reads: 2:45
